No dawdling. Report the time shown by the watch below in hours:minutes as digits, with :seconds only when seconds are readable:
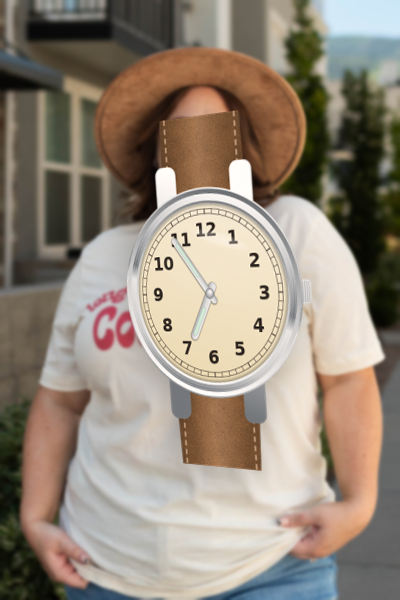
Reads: 6:54
